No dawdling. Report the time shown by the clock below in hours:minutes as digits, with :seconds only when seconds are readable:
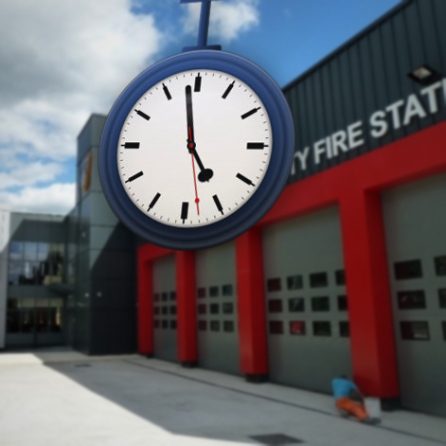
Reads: 4:58:28
